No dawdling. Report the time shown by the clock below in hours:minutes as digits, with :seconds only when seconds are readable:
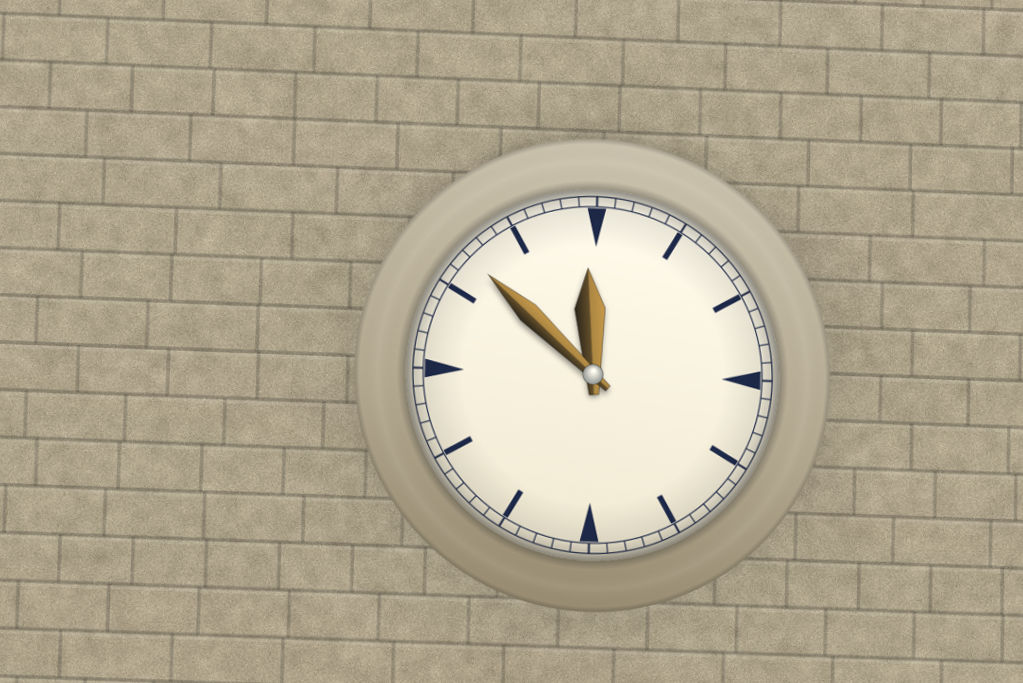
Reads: 11:52
